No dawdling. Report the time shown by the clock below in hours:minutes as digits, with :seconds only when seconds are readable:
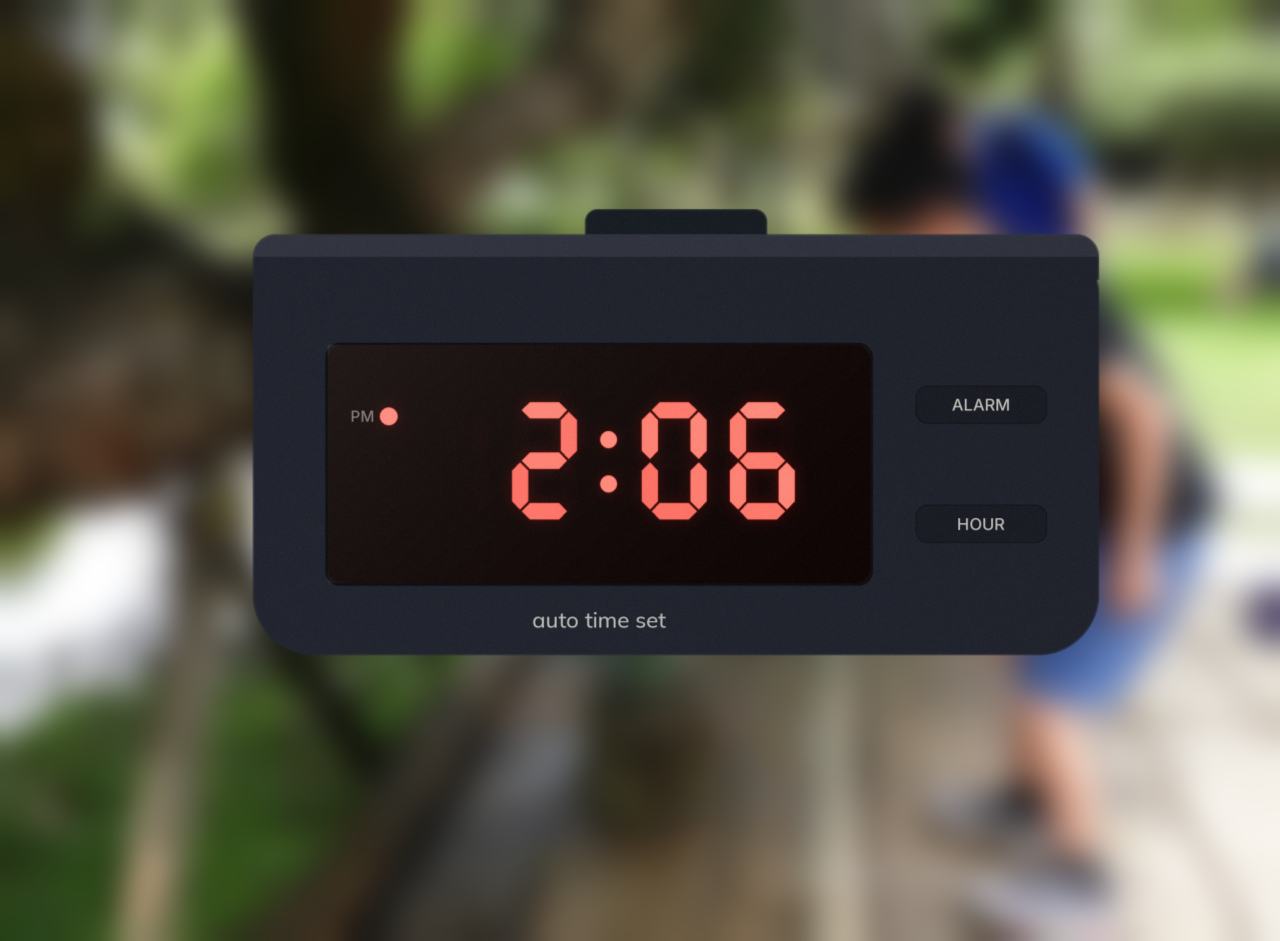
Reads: 2:06
